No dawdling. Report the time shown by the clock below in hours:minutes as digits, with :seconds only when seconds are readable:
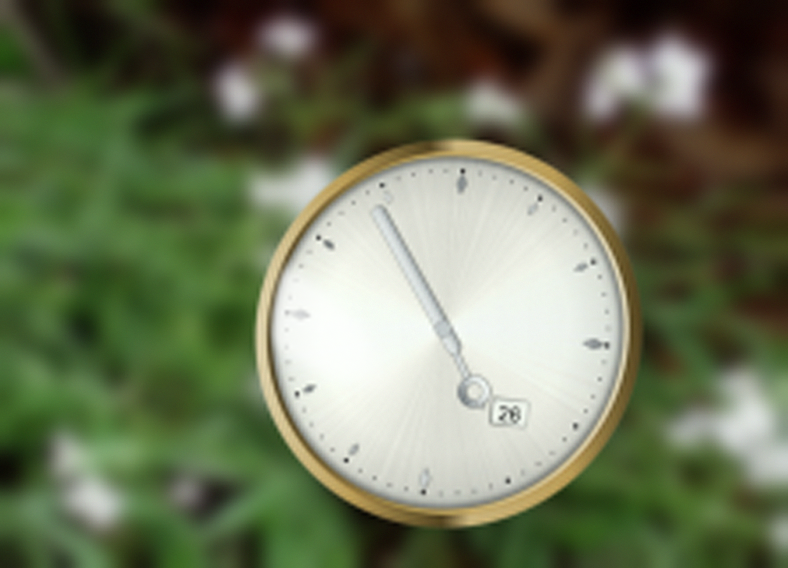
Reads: 4:54
